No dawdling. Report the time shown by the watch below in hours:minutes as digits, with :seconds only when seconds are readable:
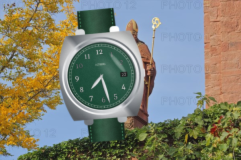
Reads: 7:28
